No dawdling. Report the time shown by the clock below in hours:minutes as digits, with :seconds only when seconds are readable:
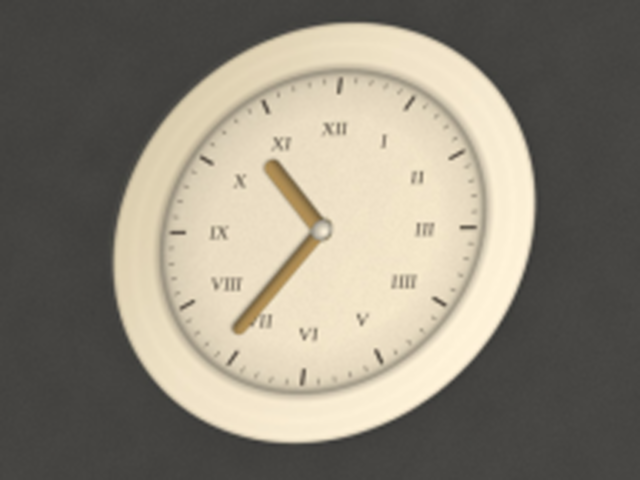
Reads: 10:36
